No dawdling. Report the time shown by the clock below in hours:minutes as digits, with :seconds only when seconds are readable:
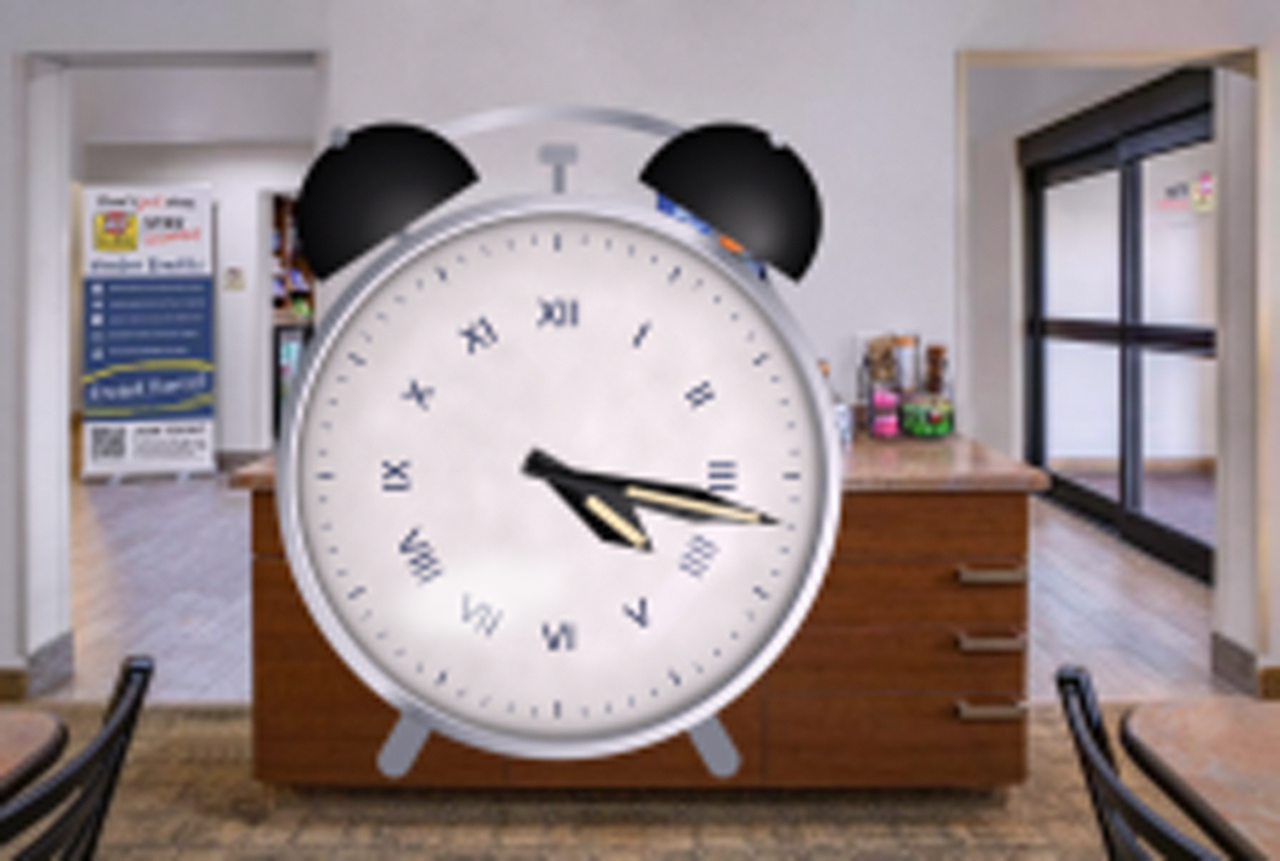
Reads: 4:17
